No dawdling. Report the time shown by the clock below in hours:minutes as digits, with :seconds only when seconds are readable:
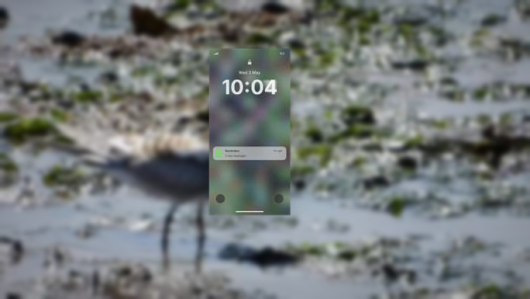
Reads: 10:04
